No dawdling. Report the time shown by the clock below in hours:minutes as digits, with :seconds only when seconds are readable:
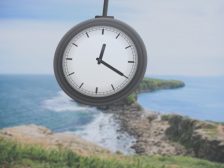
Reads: 12:20
